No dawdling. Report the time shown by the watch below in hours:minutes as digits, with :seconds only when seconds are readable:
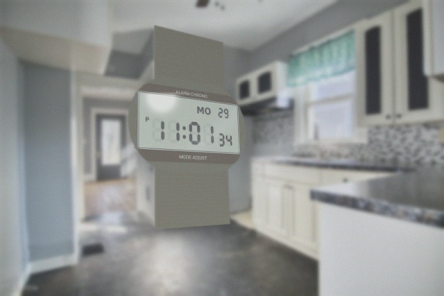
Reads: 11:01:34
